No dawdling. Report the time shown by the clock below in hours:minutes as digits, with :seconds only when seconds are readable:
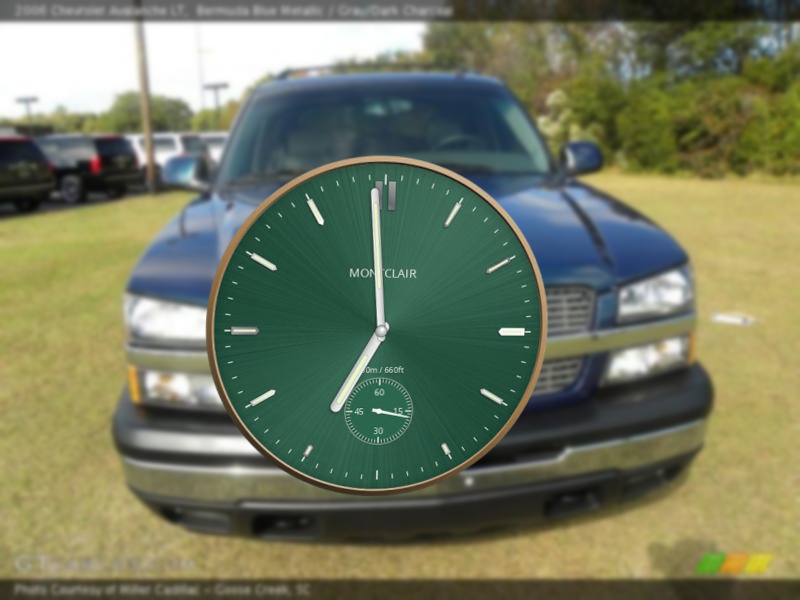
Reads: 6:59:17
